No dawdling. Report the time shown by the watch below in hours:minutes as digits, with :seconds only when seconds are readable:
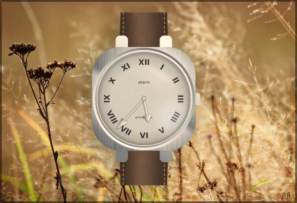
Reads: 5:37
